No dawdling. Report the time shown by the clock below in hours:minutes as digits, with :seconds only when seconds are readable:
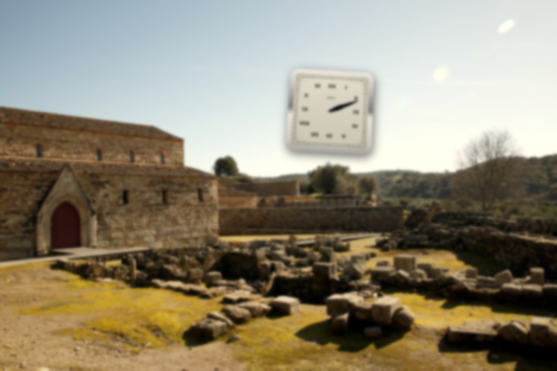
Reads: 2:11
